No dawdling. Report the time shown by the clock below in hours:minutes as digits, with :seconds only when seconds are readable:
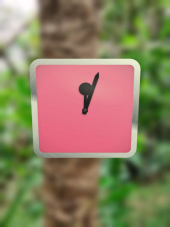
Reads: 12:03
